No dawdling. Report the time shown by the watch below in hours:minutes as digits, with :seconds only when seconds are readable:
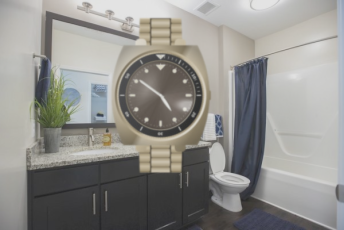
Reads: 4:51
